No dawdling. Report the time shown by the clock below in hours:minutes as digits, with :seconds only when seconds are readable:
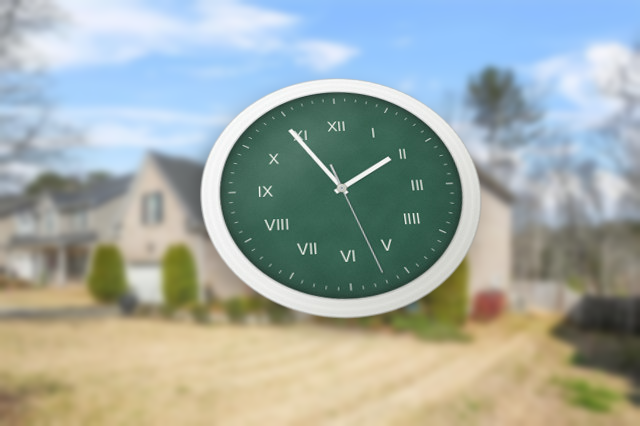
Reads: 1:54:27
